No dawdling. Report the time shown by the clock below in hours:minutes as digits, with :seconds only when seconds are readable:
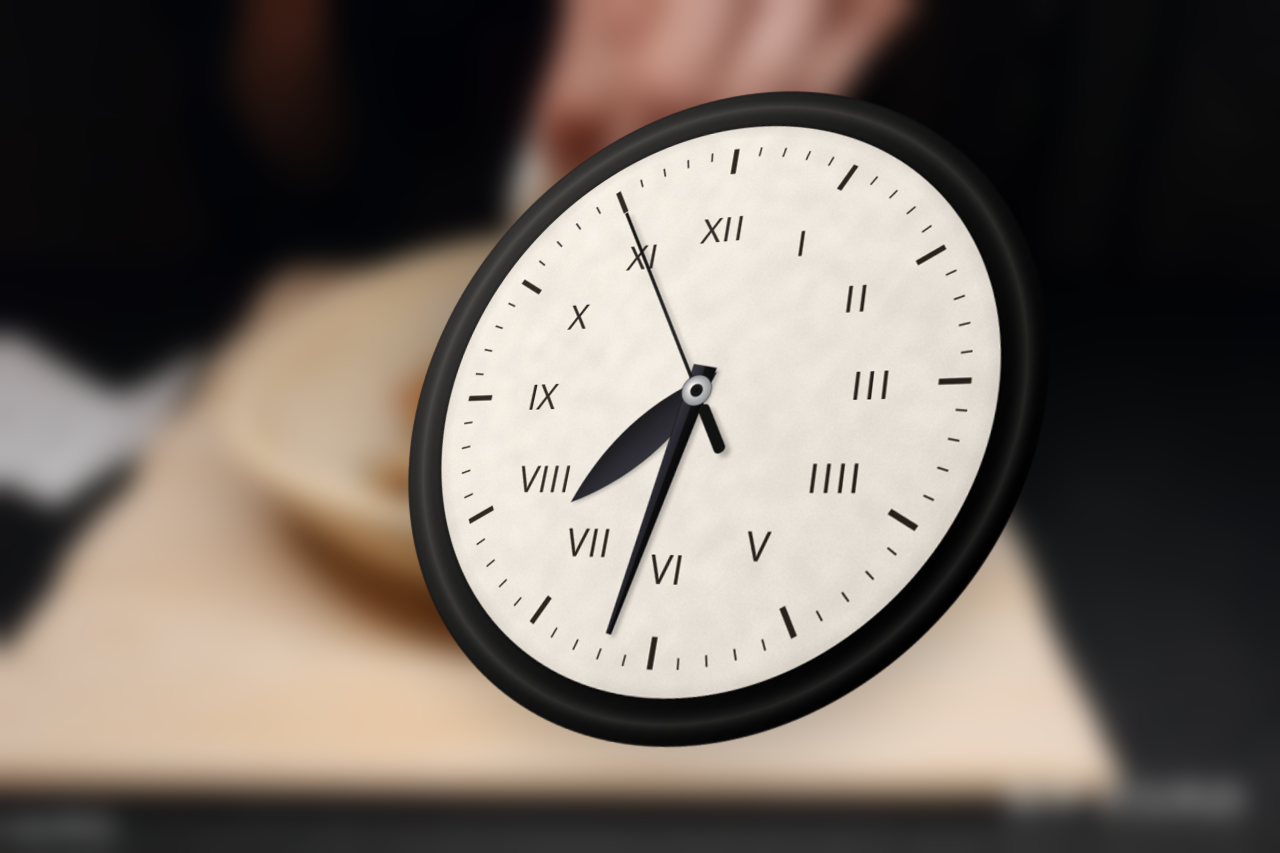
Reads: 7:31:55
